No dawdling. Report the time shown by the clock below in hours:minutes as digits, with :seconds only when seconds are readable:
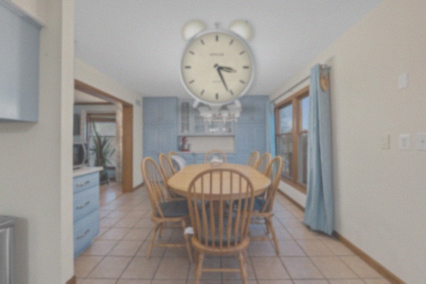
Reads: 3:26
